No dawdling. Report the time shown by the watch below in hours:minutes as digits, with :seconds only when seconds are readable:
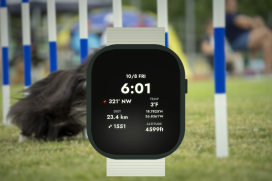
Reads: 6:01
